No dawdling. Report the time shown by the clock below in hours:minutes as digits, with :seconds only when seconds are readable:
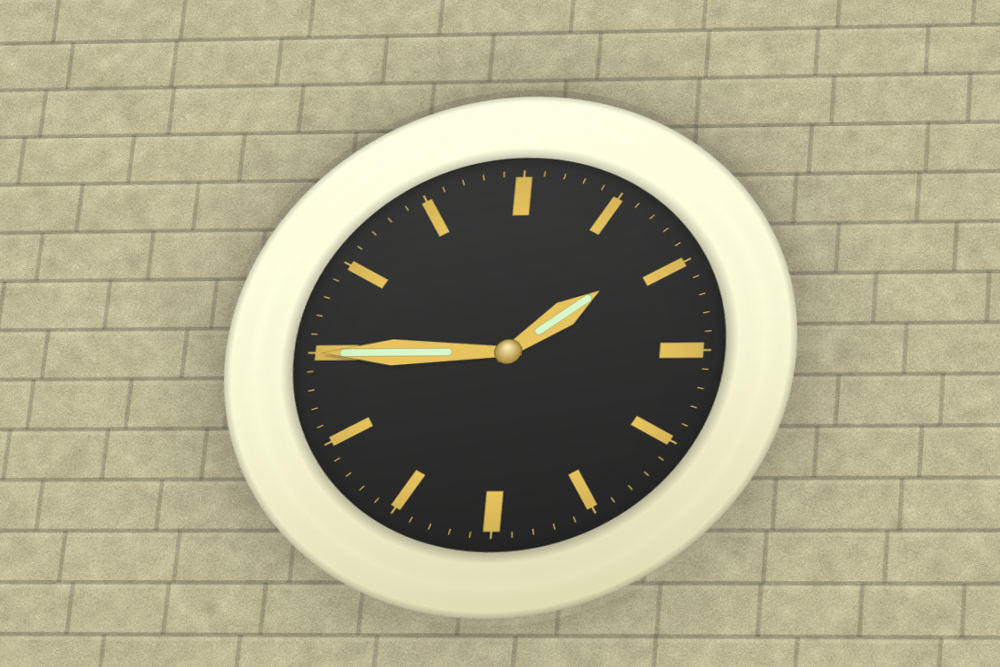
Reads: 1:45
